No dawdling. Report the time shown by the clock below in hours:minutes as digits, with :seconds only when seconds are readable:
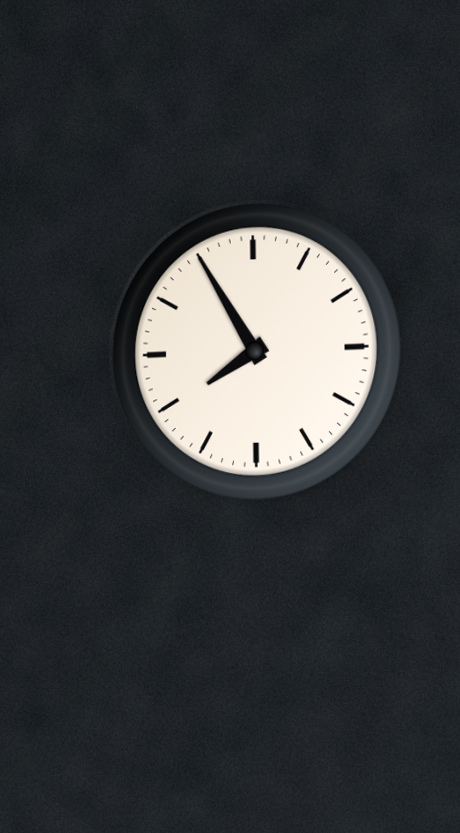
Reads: 7:55
